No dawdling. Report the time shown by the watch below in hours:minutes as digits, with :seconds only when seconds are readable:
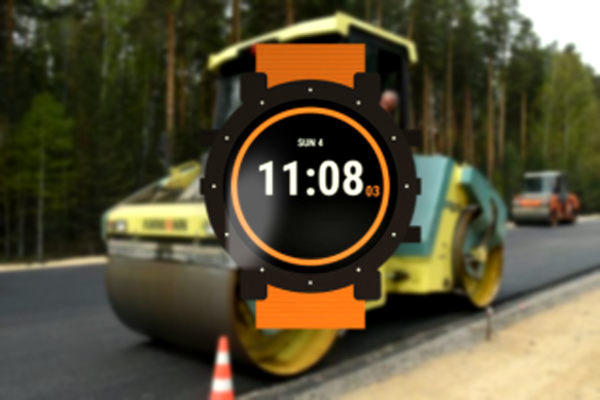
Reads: 11:08:03
